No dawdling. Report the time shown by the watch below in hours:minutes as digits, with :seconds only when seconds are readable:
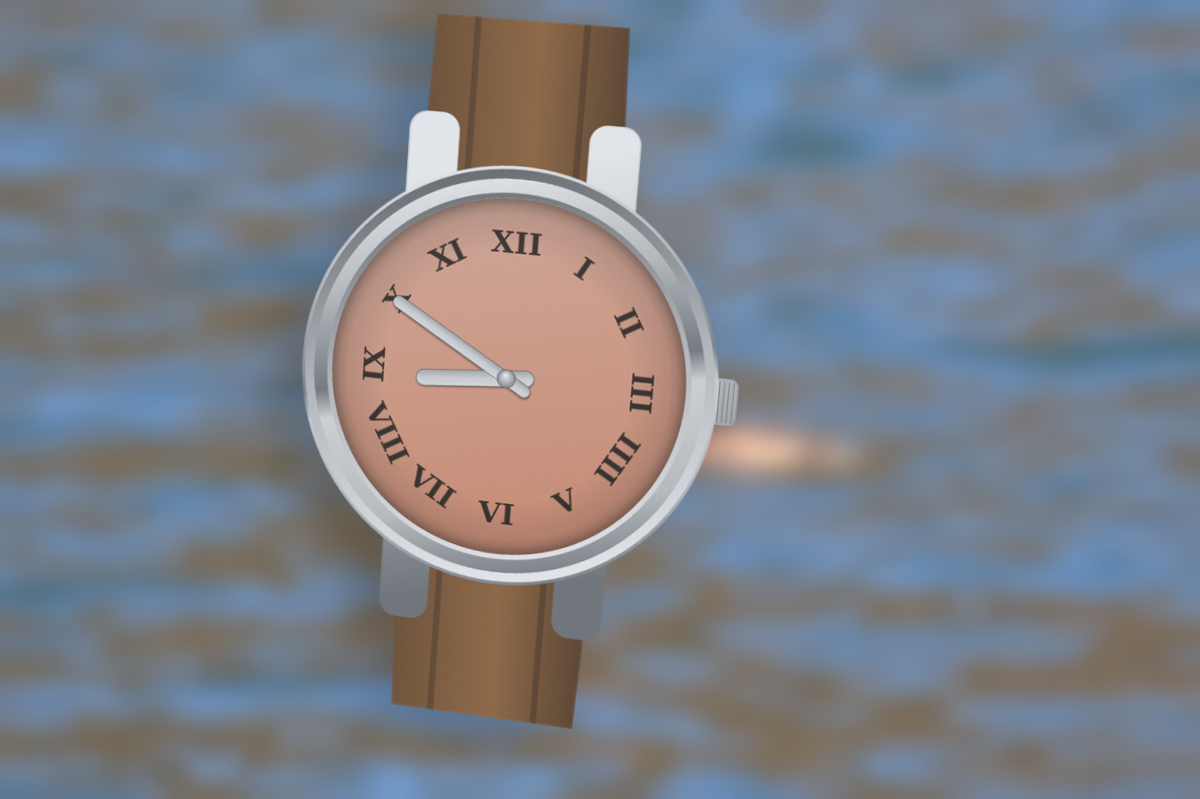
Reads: 8:50
